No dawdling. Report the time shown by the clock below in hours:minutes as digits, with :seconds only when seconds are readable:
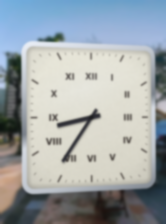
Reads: 8:36
